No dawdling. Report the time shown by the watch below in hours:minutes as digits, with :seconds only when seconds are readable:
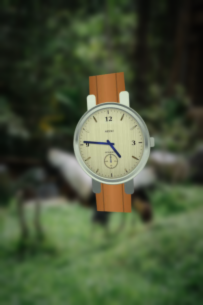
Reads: 4:46
